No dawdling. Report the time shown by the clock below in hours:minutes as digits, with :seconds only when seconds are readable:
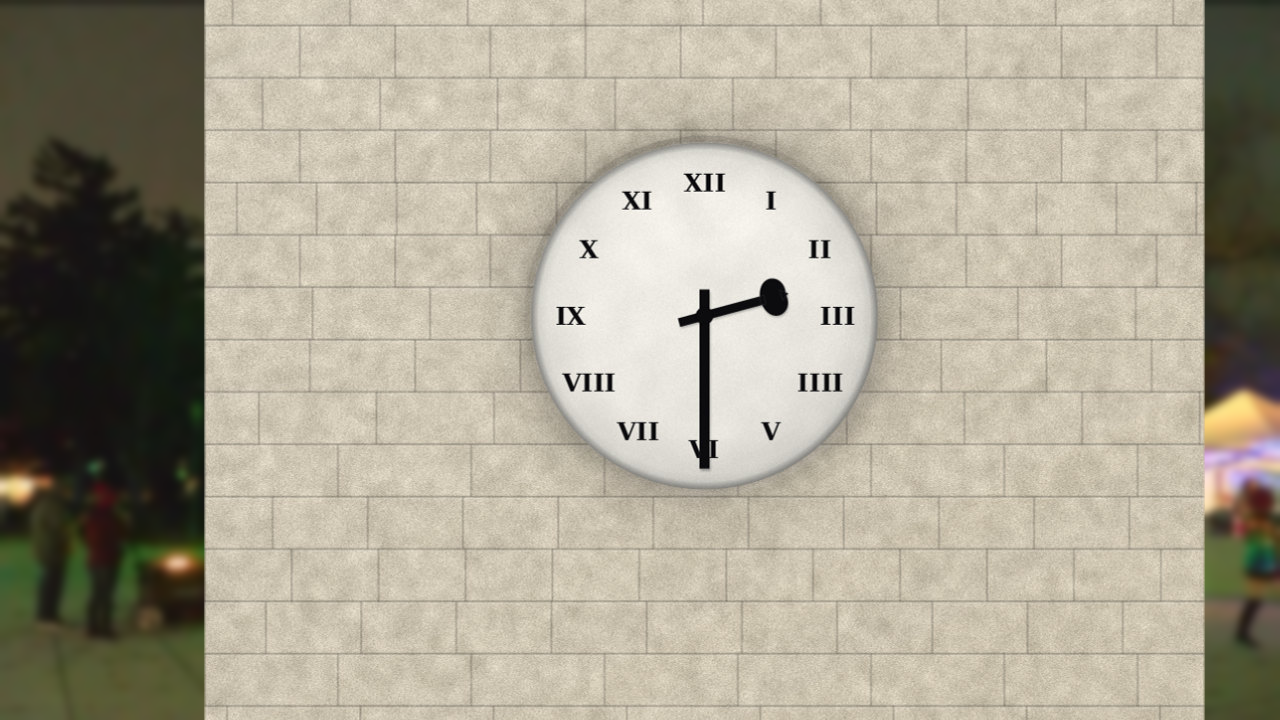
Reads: 2:30
